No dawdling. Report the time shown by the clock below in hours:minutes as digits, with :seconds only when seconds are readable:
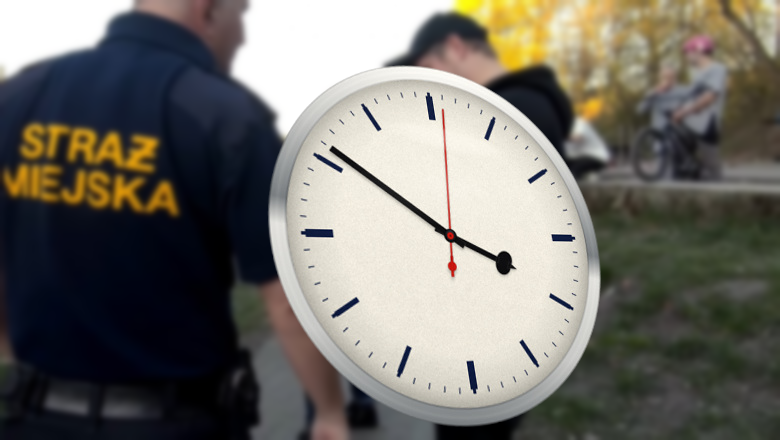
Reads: 3:51:01
